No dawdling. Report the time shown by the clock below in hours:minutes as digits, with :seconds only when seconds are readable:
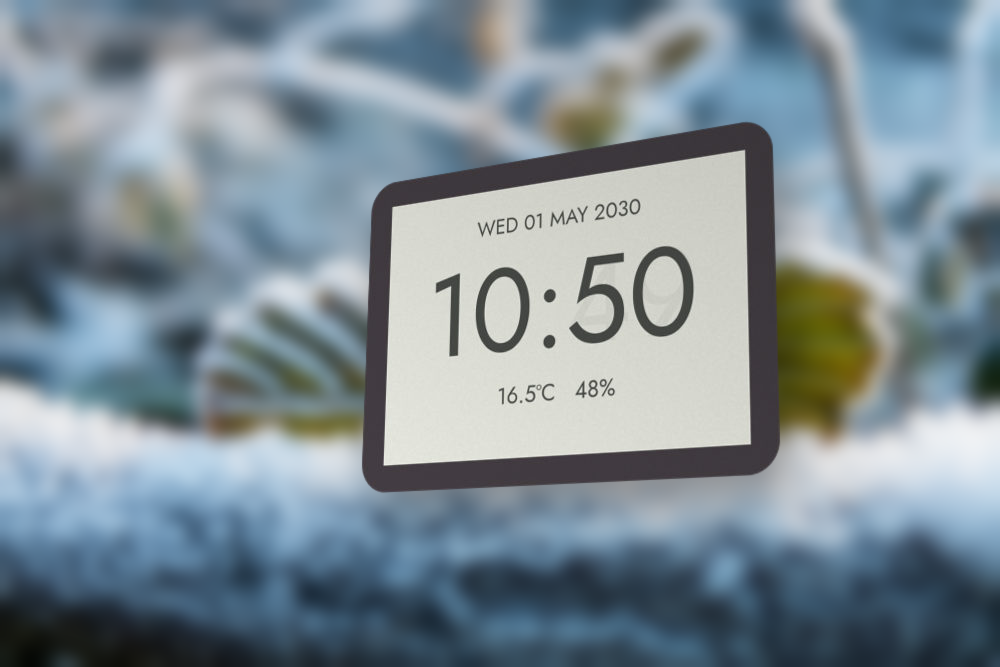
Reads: 10:50
